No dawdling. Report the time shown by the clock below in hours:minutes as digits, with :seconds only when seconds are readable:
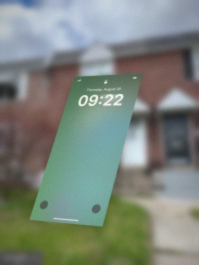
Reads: 9:22
